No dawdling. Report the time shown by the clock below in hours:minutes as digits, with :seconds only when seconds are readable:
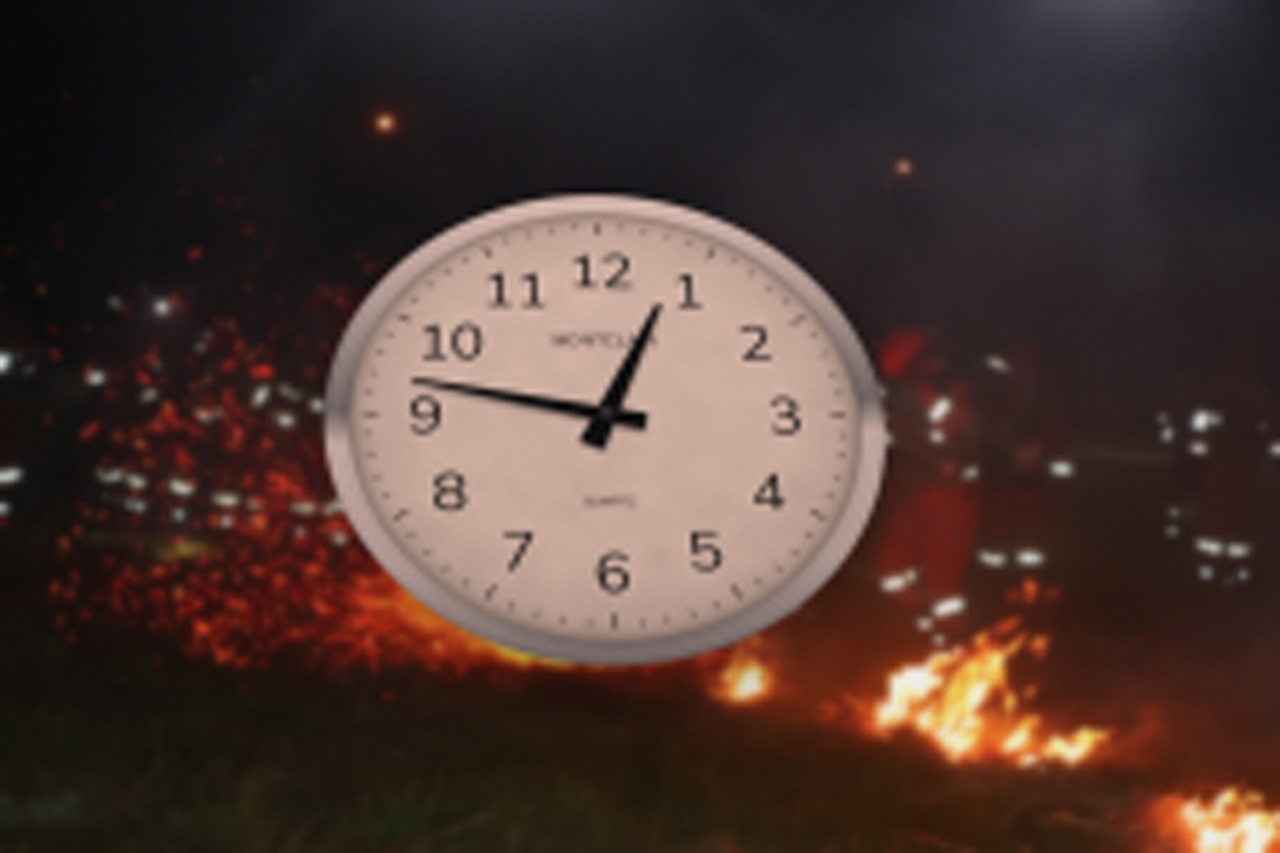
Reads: 12:47
